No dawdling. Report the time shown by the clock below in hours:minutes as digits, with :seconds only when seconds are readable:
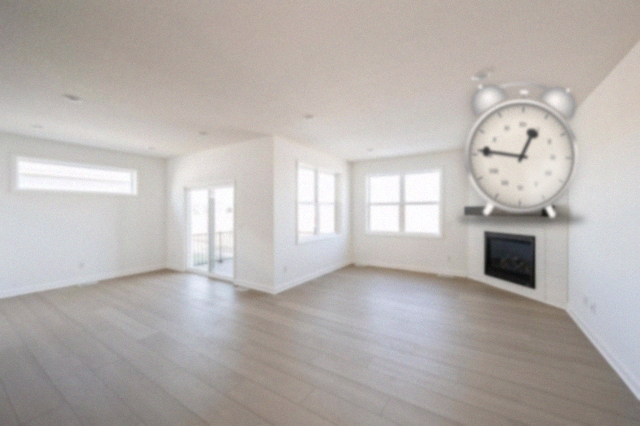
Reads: 12:46
